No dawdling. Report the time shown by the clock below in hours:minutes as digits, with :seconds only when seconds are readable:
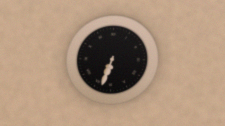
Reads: 6:33
